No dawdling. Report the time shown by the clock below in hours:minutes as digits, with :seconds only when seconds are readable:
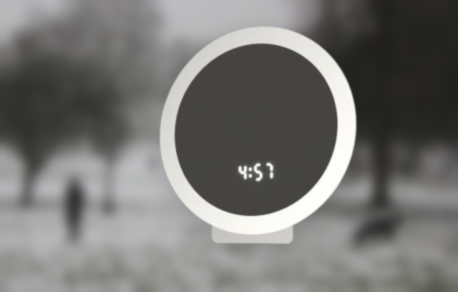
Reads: 4:57
